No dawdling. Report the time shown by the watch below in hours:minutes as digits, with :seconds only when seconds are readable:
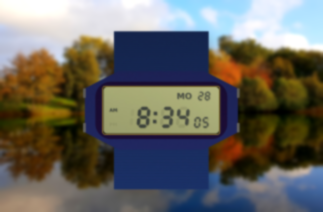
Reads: 8:34:05
